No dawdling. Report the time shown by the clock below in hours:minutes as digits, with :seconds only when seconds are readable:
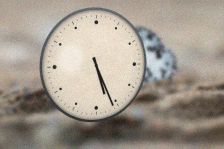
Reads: 5:26
